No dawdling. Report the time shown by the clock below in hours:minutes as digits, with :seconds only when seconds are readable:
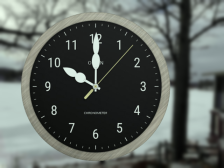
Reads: 10:00:07
